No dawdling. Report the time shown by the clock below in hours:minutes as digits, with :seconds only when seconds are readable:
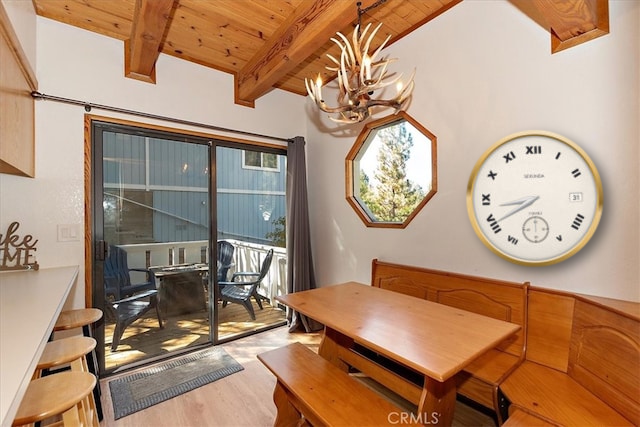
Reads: 8:40
